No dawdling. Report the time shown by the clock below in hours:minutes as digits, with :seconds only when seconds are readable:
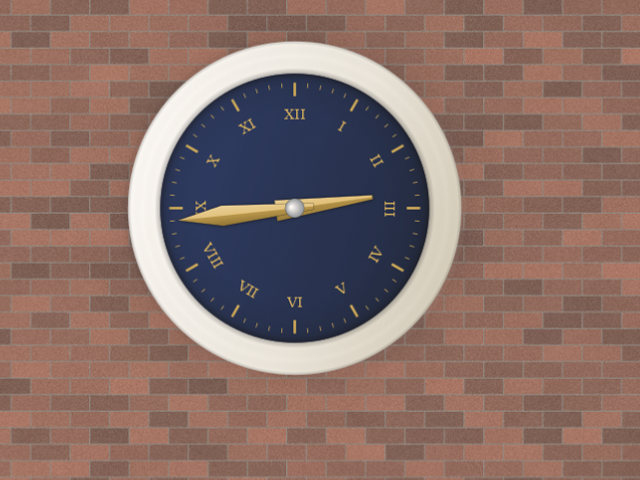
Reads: 2:44
